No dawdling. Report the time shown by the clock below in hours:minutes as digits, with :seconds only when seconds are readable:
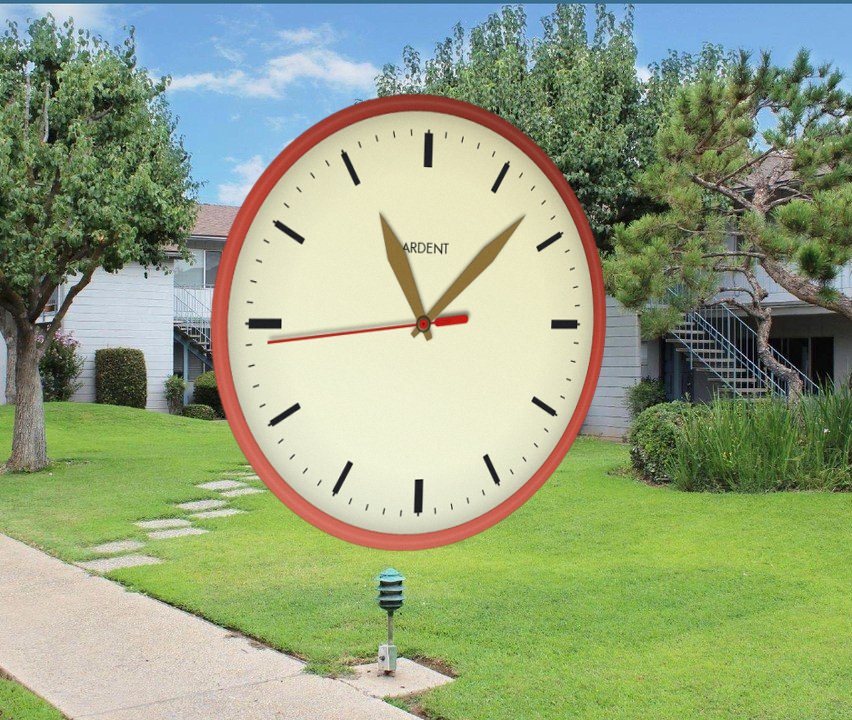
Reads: 11:07:44
